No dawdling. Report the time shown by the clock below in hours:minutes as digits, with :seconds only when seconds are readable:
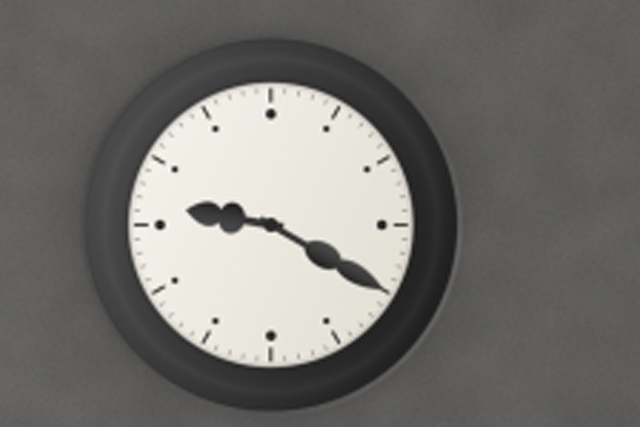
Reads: 9:20
